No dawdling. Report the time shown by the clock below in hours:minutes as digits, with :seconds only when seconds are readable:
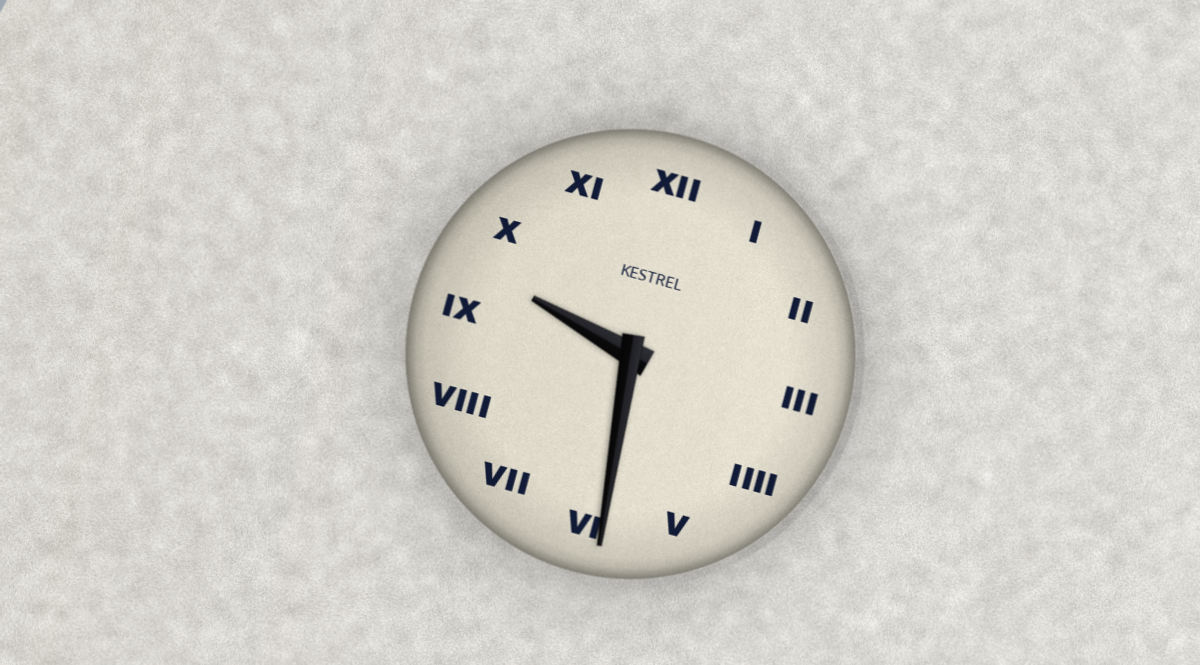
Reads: 9:29
